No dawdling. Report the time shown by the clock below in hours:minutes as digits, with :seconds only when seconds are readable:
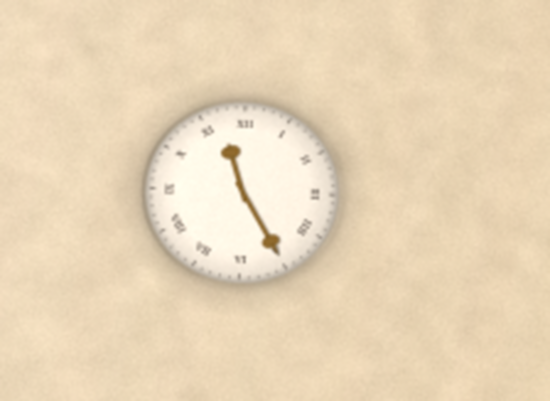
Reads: 11:25
